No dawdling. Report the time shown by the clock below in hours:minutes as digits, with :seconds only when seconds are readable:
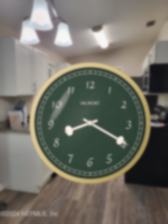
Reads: 8:20
